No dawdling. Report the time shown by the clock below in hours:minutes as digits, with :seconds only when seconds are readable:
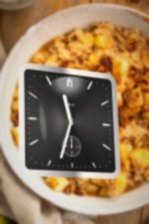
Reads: 11:33
